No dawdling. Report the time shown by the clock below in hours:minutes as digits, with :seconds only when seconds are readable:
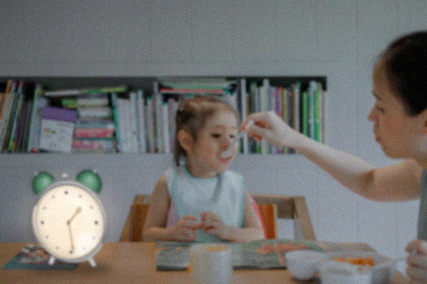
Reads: 1:29
